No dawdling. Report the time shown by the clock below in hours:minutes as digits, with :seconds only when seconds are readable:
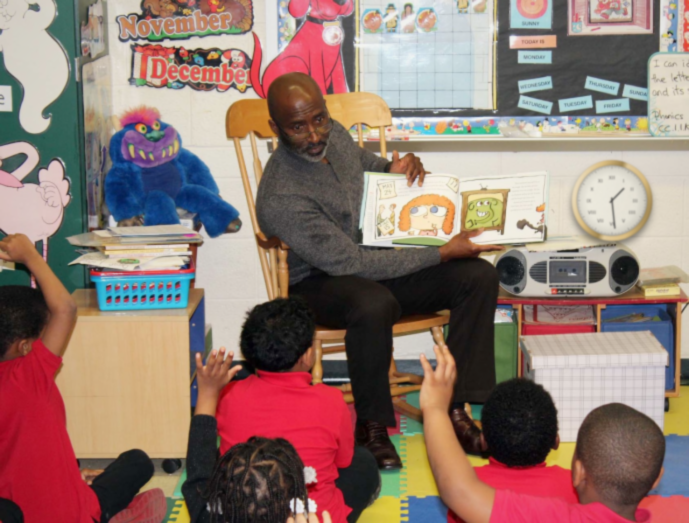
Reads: 1:29
